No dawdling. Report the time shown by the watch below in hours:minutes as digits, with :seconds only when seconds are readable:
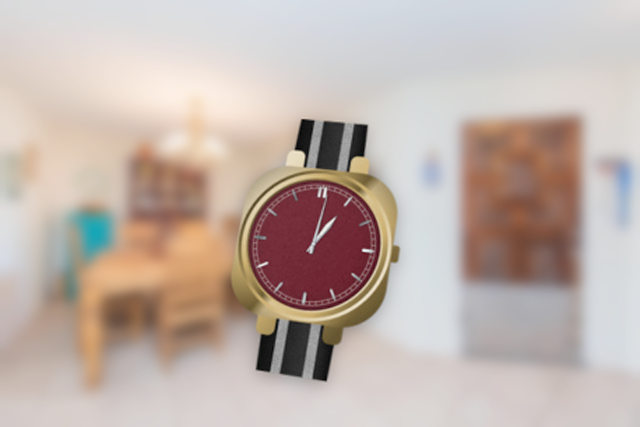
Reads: 1:01
